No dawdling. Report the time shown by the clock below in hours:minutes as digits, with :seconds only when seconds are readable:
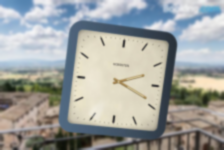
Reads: 2:19
